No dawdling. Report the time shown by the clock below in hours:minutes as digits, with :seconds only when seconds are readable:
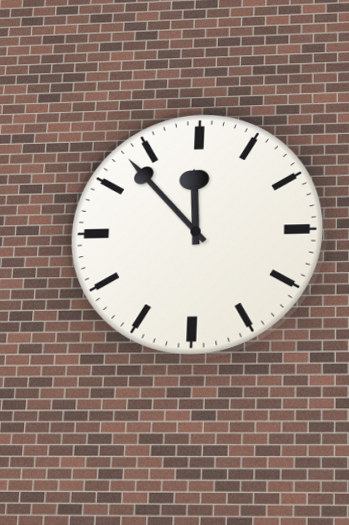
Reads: 11:53
